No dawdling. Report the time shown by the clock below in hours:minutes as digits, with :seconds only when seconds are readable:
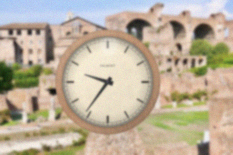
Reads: 9:36
